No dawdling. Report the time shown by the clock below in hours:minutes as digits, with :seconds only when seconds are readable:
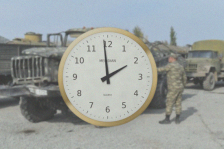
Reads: 1:59
